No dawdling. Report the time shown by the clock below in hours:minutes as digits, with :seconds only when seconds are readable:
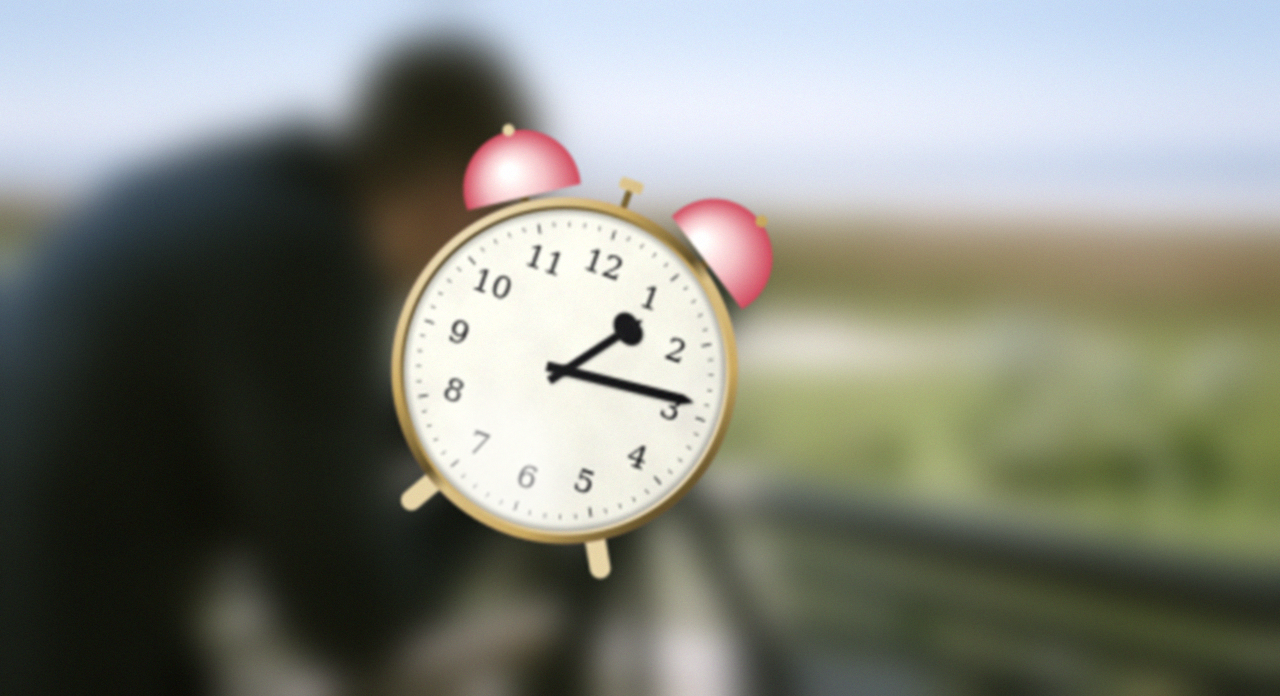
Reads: 1:14
